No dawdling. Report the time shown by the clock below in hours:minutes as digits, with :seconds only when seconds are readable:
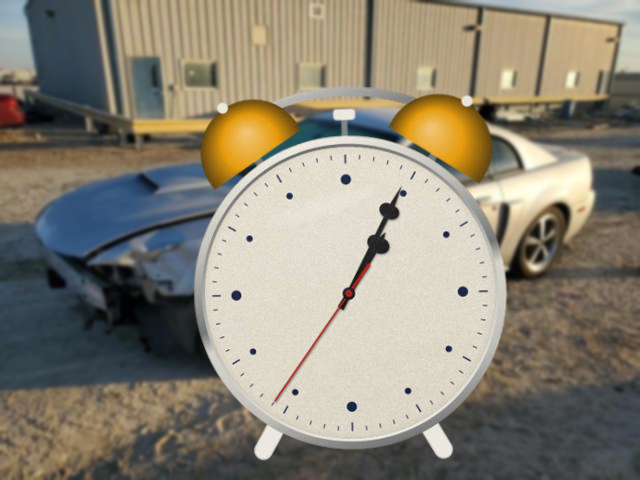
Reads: 1:04:36
